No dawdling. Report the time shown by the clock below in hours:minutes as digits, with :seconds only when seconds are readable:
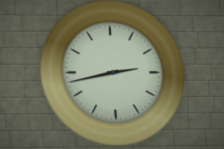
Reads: 2:43
